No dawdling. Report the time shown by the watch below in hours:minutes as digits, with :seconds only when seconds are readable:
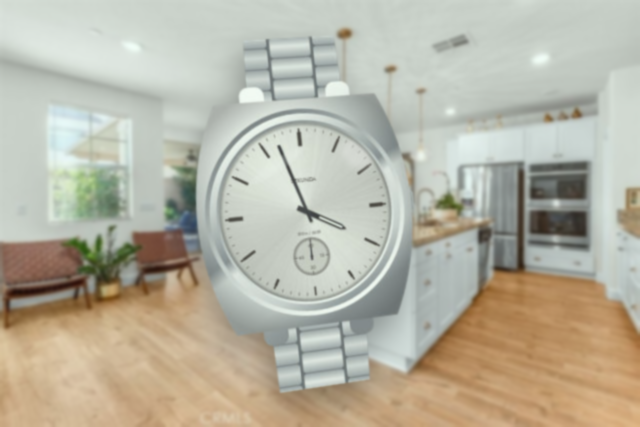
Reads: 3:57
